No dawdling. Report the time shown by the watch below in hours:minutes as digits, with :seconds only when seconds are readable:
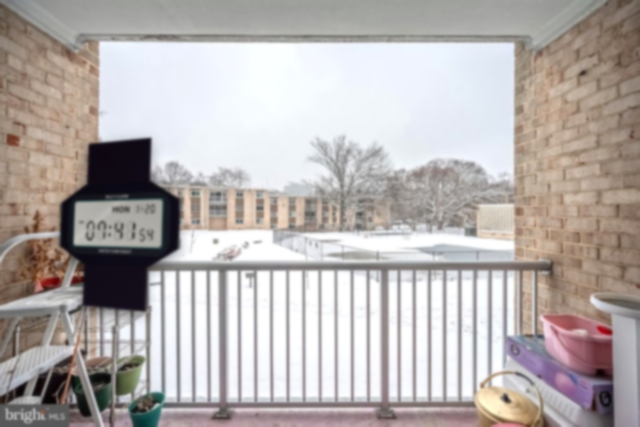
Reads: 7:41
